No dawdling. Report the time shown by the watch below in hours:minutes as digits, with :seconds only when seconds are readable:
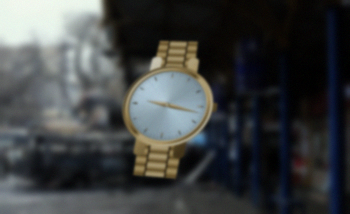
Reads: 9:17
